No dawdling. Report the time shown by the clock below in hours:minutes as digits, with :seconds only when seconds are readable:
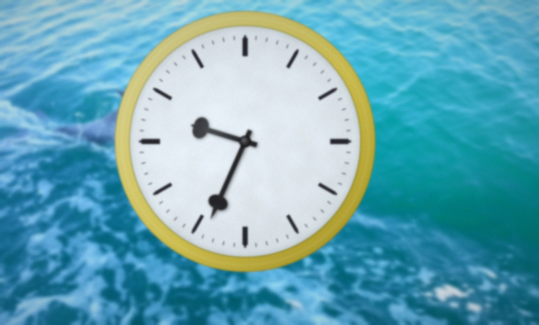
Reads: 9:34
